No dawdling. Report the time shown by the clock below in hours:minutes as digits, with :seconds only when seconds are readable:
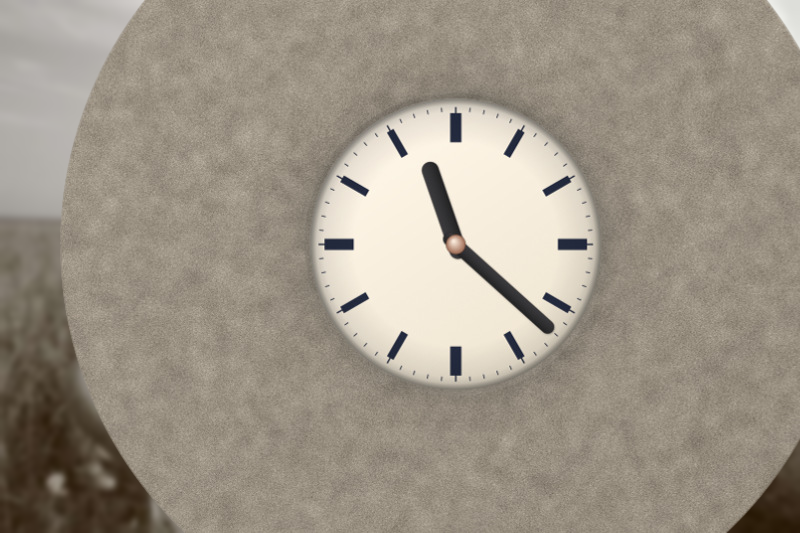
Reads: 11:22
